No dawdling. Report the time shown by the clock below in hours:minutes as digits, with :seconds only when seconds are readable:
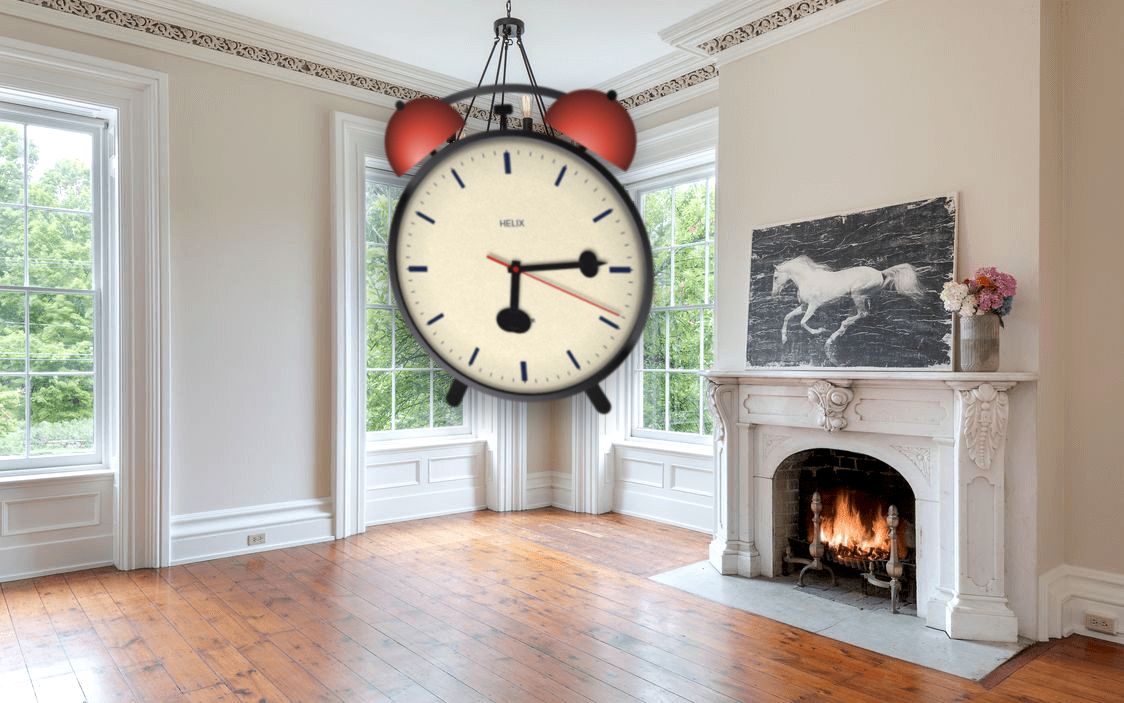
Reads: 6:14:19
